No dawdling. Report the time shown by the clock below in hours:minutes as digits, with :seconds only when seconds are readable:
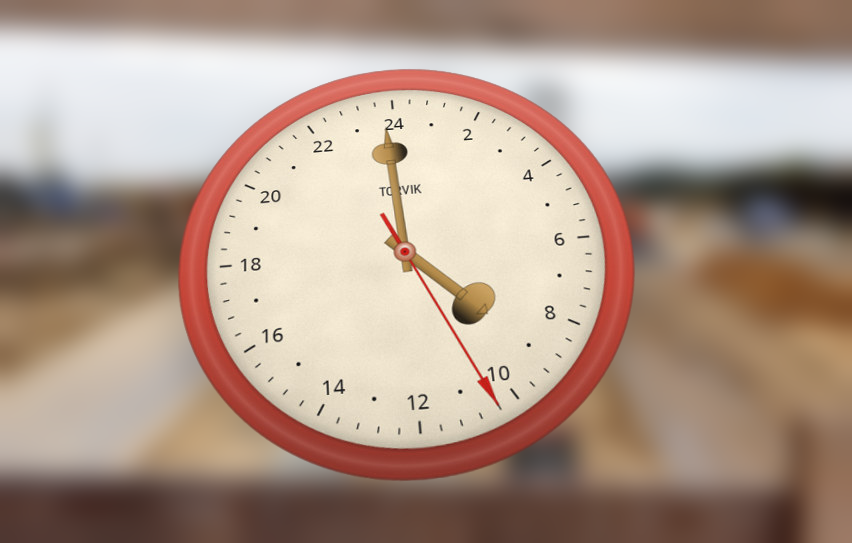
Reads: 8:59:26
